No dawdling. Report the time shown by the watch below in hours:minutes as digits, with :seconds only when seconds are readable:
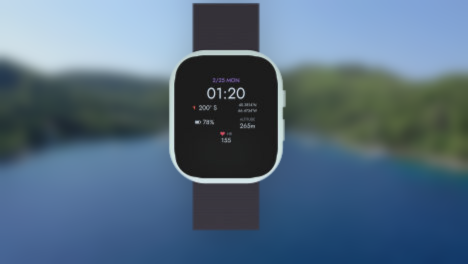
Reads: 1:20
